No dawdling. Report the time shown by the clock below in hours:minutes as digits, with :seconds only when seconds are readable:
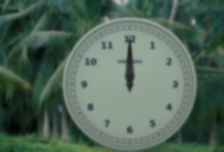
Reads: 12:00
